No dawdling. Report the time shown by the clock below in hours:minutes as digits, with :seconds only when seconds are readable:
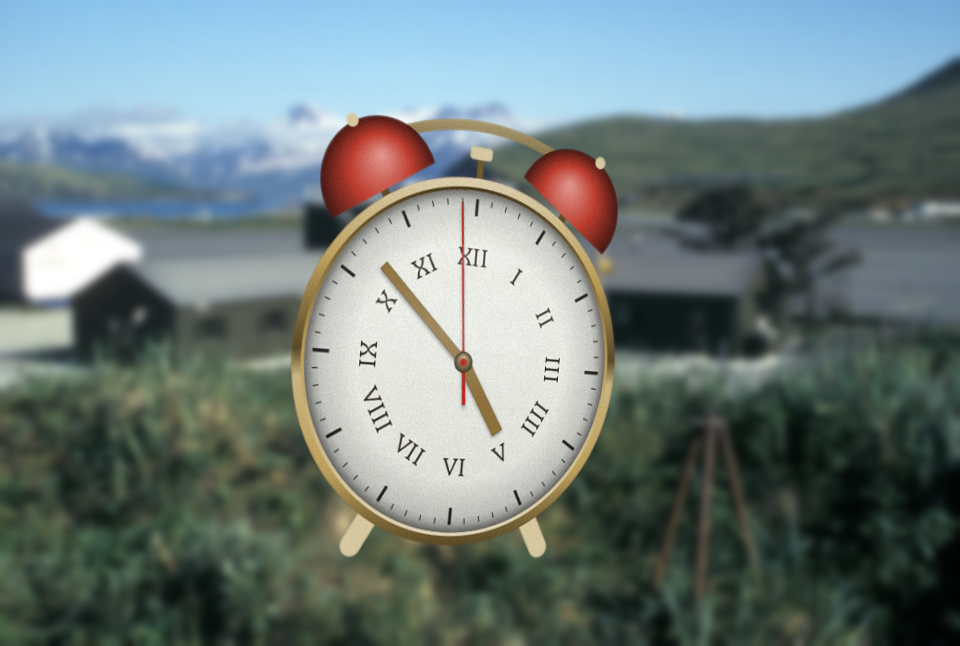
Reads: 4:51:59
